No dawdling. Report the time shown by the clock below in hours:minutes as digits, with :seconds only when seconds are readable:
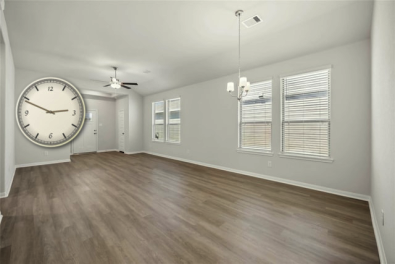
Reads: 2:49
